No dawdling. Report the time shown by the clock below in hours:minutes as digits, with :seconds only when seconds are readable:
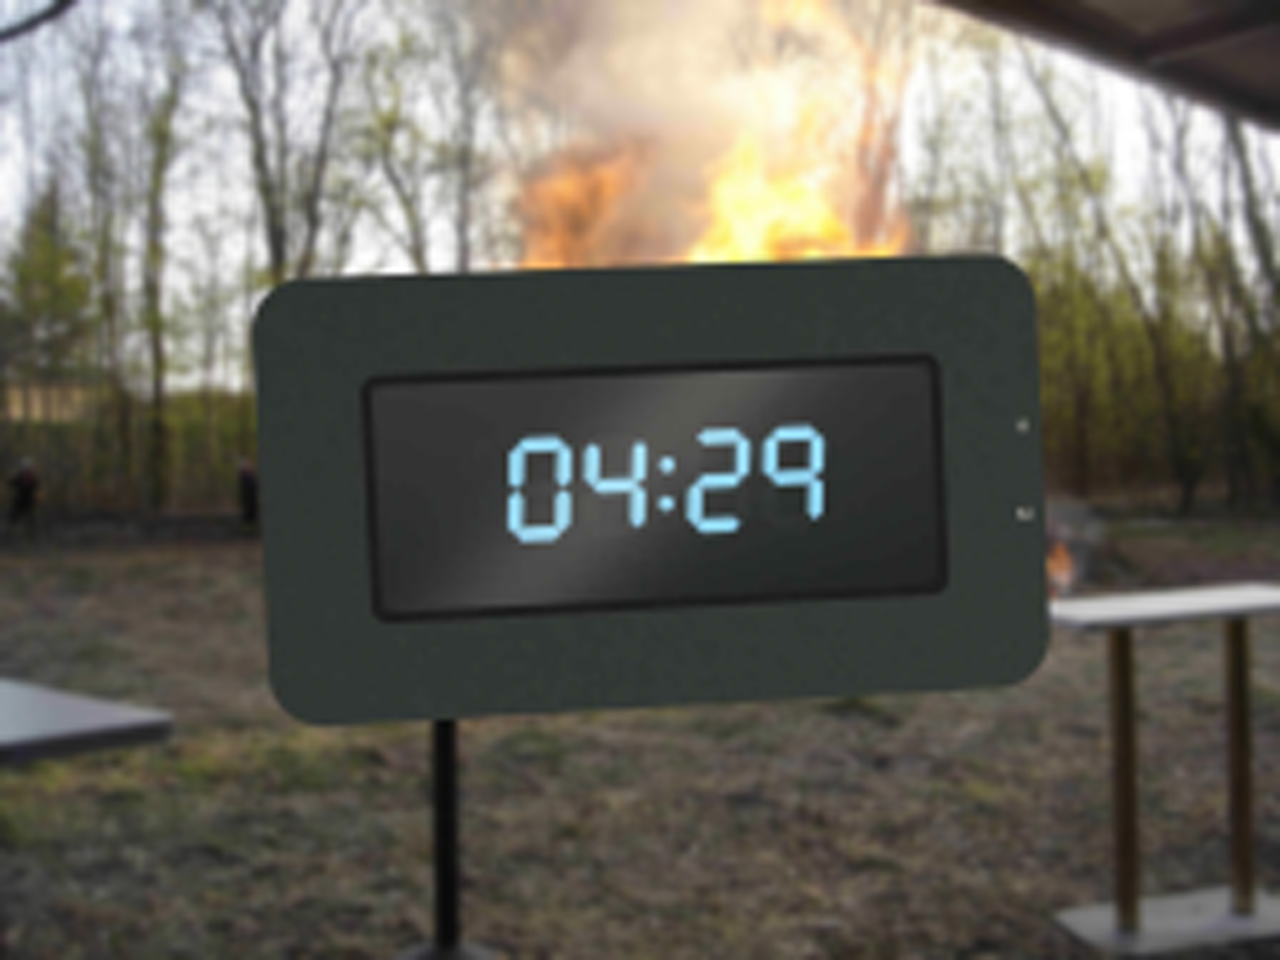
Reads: 4:29
